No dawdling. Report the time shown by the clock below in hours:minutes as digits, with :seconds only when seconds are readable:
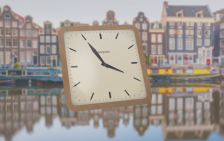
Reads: 3:55
